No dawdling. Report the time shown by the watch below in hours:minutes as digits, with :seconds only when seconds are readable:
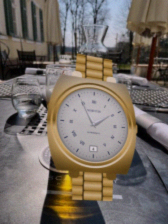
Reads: 1:55
